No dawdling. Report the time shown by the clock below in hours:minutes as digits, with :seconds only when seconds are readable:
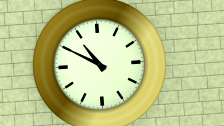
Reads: 10:50
